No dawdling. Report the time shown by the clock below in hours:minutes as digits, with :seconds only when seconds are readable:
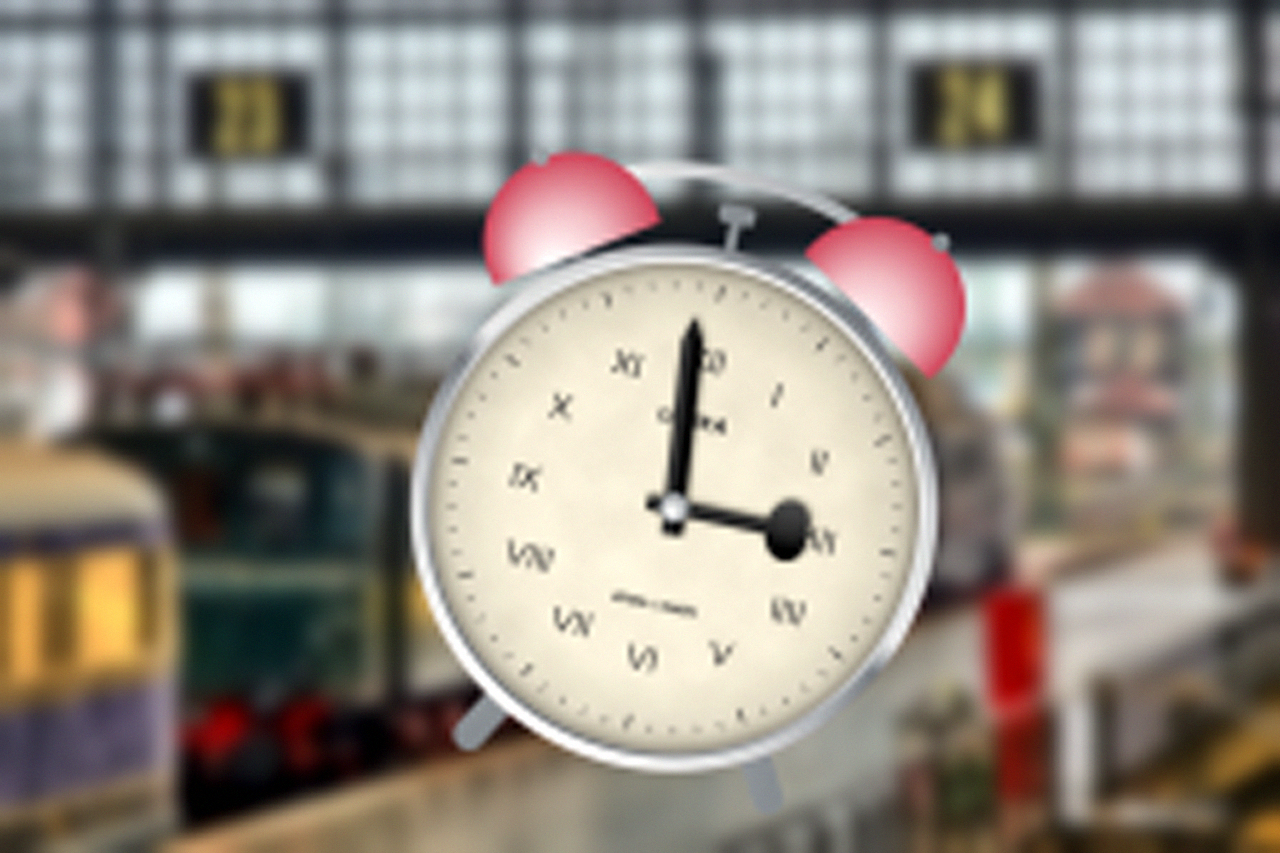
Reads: 2:59
